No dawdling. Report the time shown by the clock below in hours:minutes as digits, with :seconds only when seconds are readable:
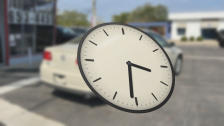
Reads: 3:31
